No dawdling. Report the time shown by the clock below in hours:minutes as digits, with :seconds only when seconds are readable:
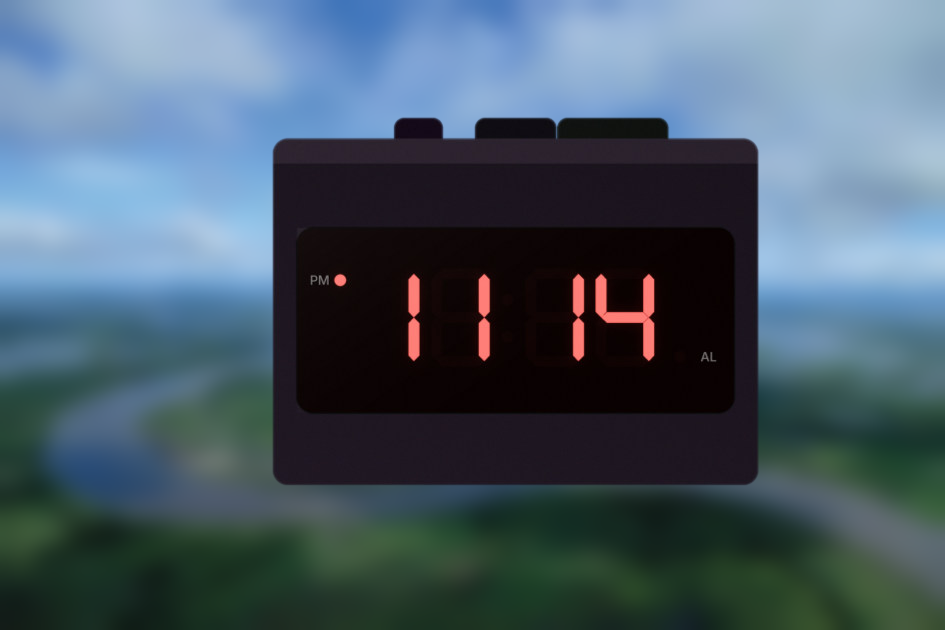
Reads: 11:14
